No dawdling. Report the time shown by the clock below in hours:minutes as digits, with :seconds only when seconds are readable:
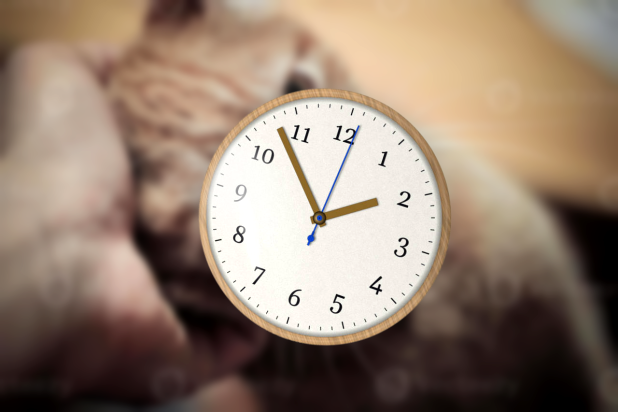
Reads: 1:53:01
